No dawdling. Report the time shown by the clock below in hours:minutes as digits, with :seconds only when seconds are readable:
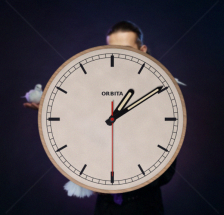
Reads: 1:09:30
